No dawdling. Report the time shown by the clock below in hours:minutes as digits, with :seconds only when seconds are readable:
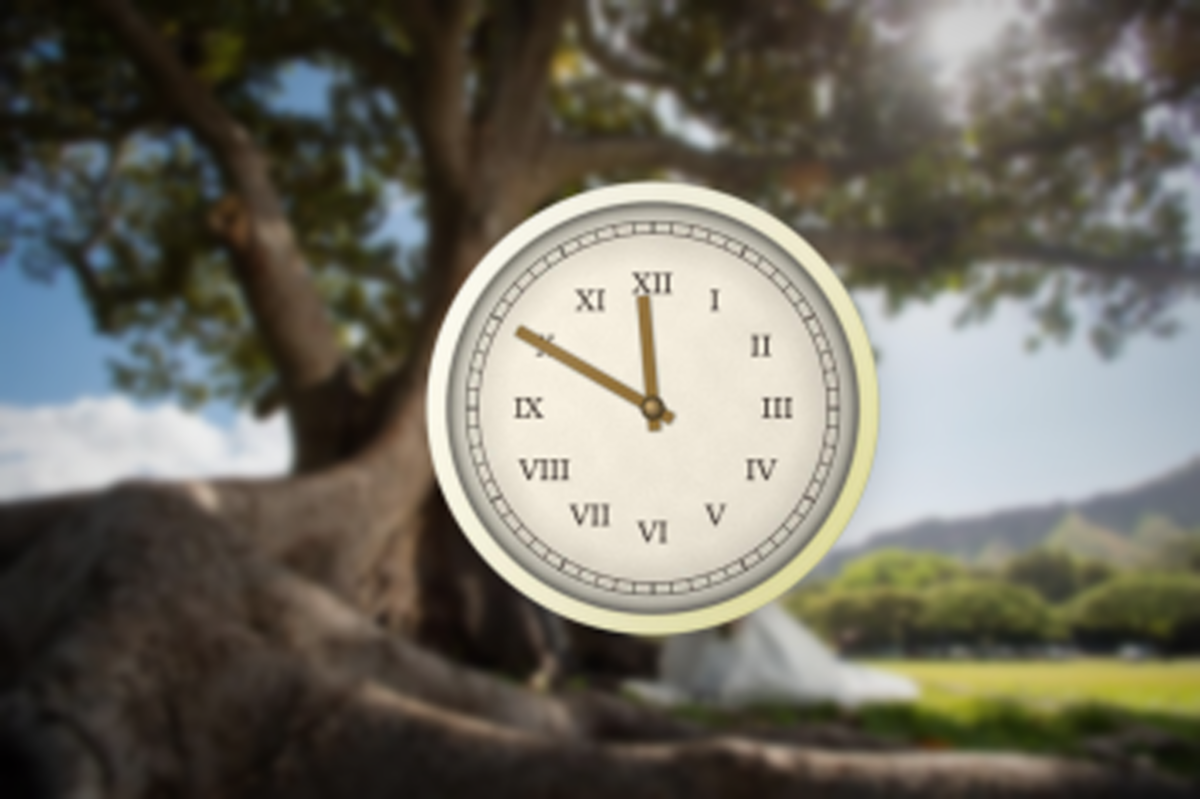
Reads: 11:50
